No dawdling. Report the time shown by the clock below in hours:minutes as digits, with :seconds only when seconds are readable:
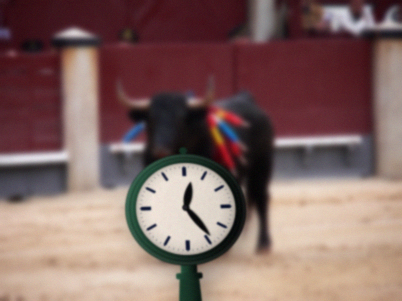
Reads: 12:24
